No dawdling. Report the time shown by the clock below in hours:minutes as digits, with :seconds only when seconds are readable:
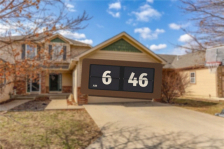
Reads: 6:46
